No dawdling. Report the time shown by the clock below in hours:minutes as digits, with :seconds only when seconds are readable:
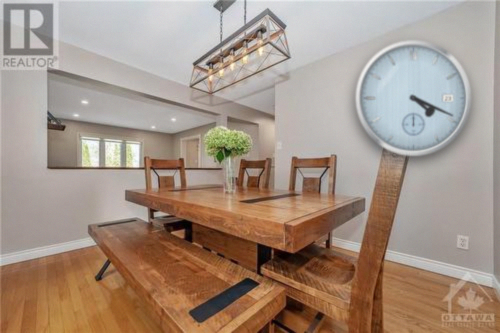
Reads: 4:19
